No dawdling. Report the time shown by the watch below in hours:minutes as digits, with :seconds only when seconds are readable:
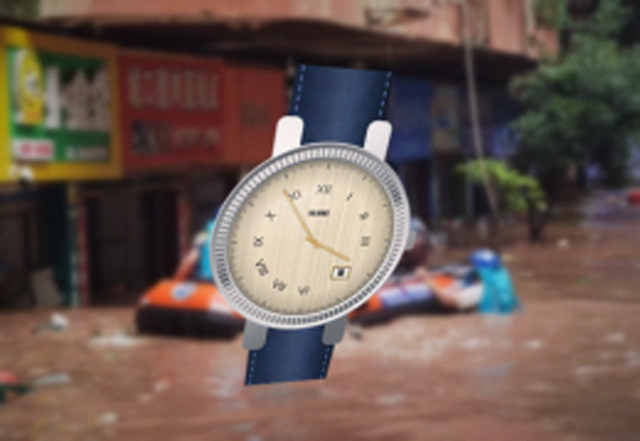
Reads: 3:54
